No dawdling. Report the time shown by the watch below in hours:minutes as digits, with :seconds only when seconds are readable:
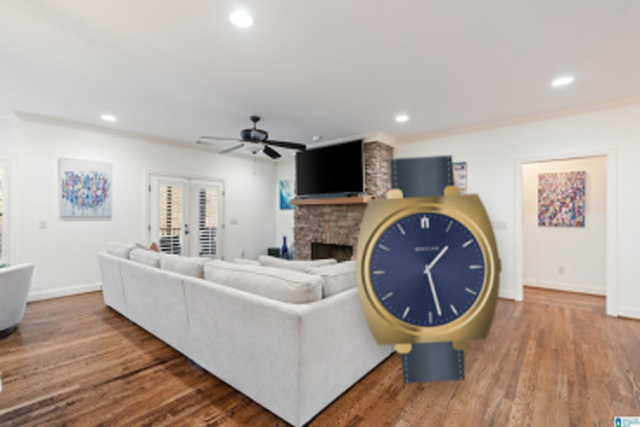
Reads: 1:28
